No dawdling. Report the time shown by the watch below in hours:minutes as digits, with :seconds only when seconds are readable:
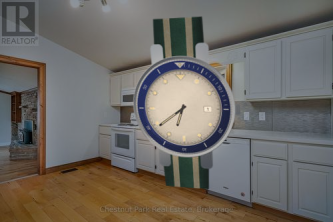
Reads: 6:39
